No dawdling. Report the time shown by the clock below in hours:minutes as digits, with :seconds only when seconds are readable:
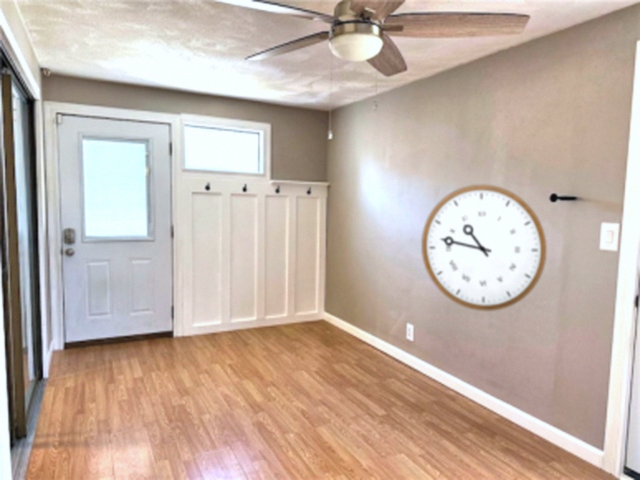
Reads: 10:47
